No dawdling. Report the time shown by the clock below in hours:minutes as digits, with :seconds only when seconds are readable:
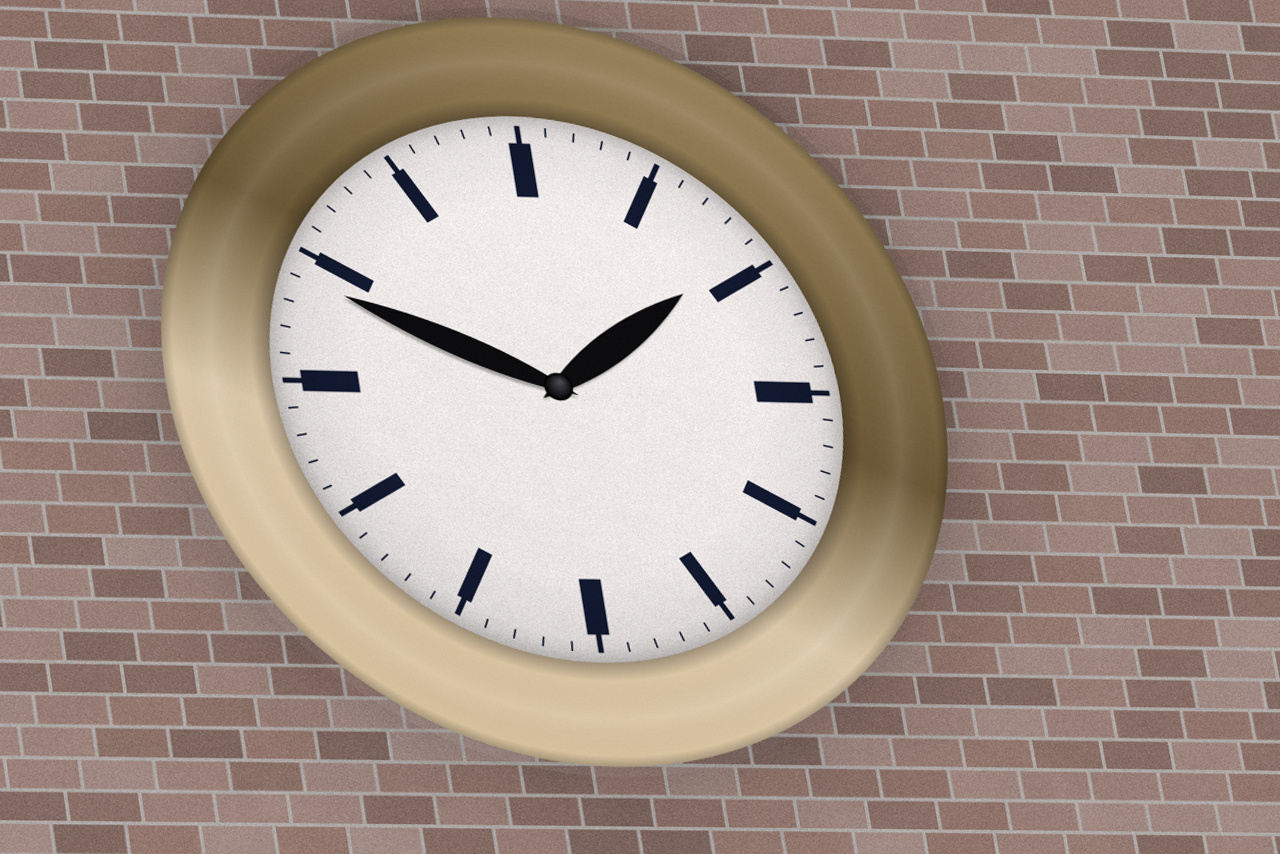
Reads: 1:49
